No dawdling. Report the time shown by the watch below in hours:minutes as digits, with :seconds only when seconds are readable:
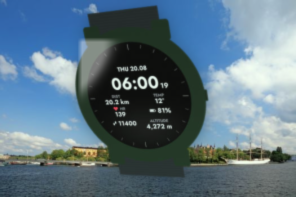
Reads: 6:00
